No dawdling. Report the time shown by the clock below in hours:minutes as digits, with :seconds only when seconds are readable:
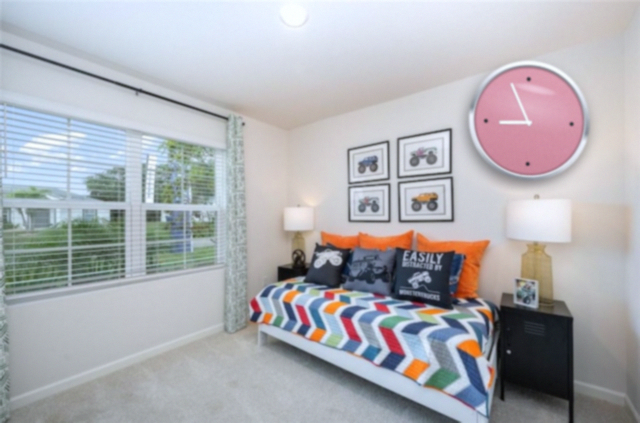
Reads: 8:56
